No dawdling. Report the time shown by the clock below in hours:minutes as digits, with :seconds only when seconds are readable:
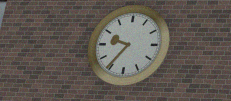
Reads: 9:36
